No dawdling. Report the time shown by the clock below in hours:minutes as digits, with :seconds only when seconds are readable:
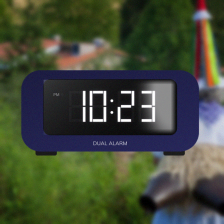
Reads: 10:23
